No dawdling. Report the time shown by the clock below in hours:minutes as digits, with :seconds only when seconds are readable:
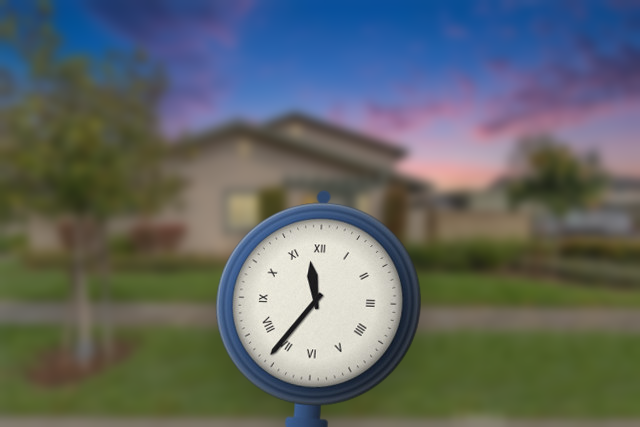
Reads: 11:36
